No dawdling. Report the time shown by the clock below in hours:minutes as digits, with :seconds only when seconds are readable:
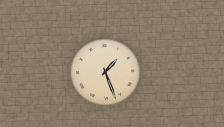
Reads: 1:27
